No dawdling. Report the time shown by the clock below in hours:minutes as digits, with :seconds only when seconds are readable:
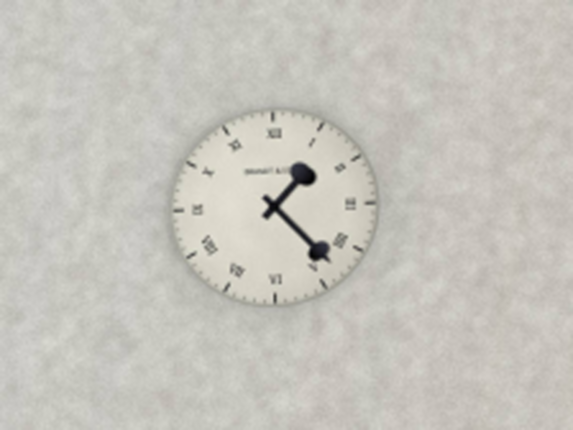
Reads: 1:23
